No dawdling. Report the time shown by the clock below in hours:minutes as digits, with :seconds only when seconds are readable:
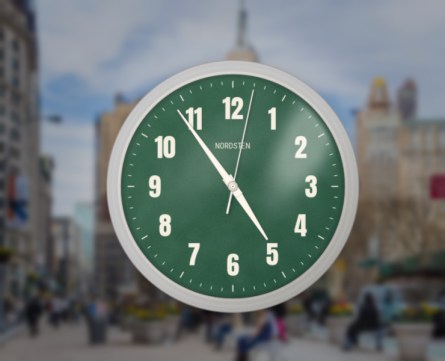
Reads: 4:54:02
